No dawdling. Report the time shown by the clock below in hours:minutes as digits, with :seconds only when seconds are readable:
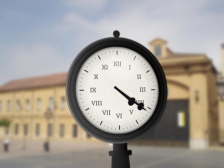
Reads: 4:21
